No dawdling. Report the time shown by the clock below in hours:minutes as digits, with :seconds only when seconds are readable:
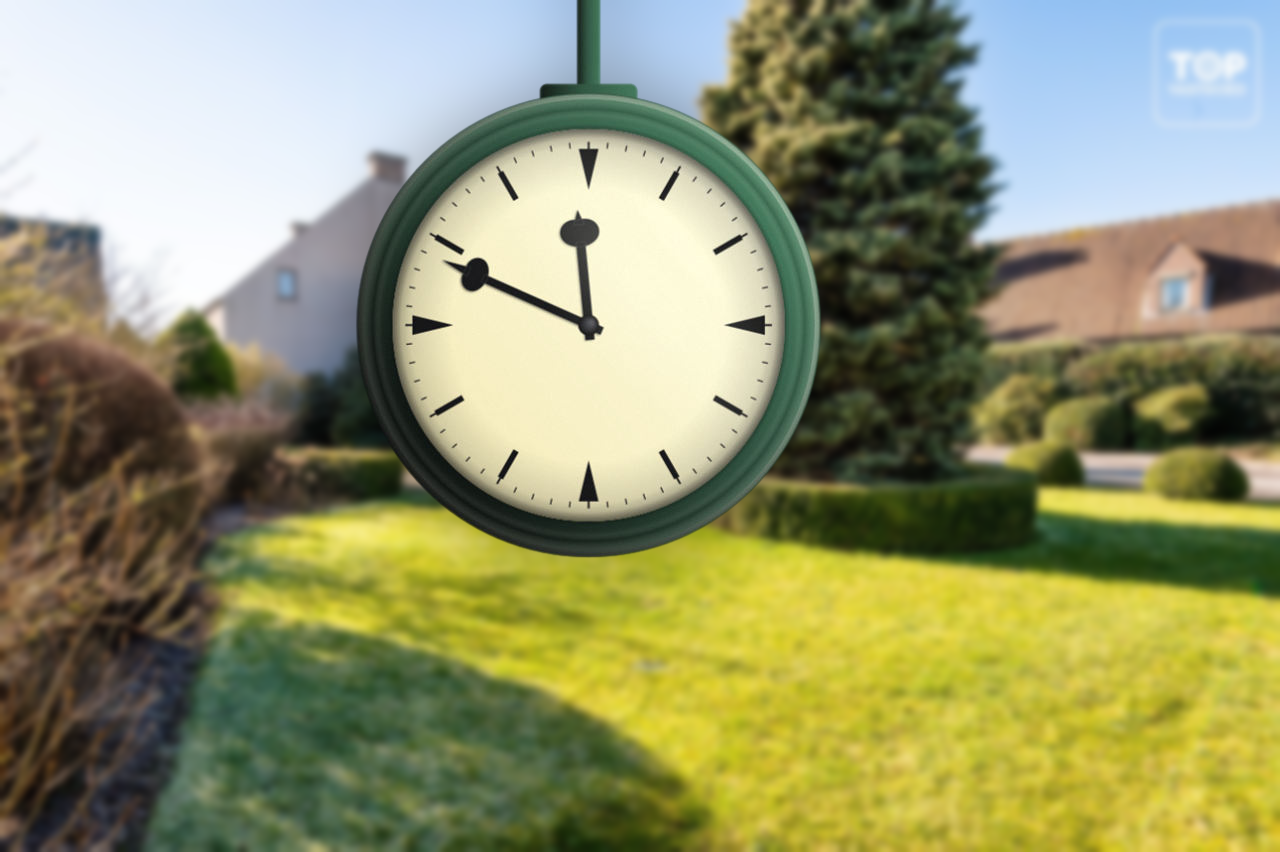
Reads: 11:49
